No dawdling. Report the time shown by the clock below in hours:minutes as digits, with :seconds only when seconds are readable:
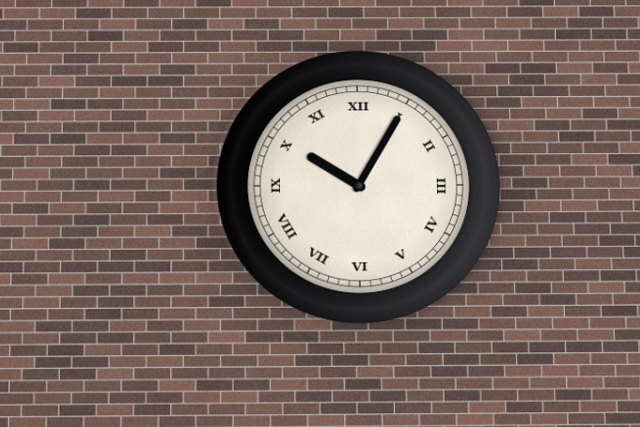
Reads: 10:05
